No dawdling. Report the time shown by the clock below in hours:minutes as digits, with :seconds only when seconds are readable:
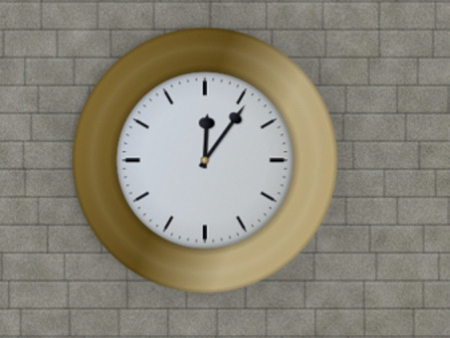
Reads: 12:06
